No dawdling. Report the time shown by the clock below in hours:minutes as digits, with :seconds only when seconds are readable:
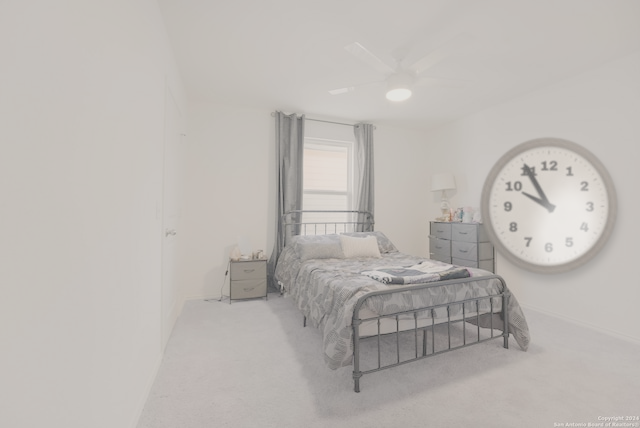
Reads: 9:55
